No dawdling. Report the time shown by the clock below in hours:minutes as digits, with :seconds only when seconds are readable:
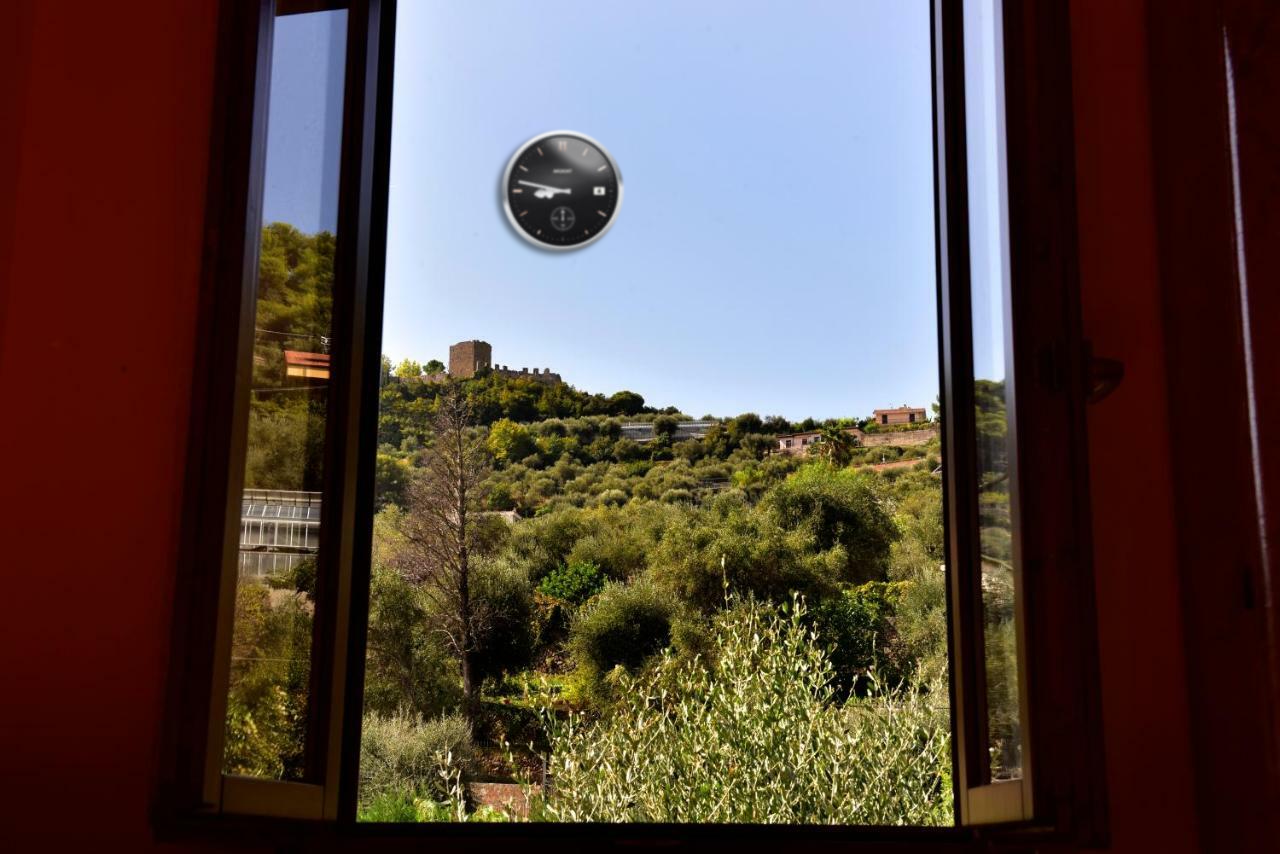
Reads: 8:47
